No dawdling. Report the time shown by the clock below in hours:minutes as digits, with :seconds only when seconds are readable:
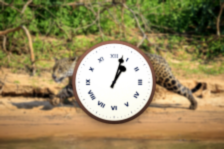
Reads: 1:03
